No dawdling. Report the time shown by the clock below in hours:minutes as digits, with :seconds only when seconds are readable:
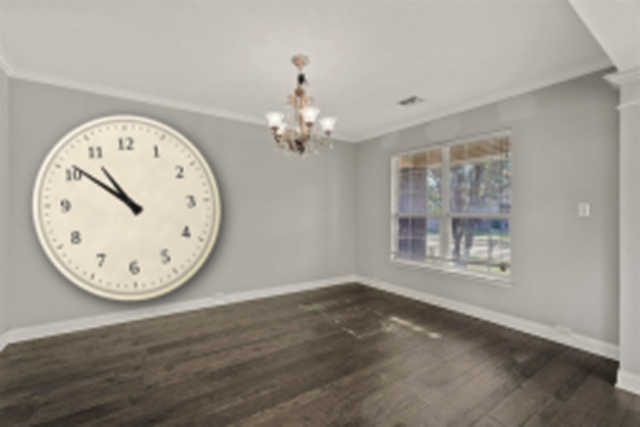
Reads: 10:51
